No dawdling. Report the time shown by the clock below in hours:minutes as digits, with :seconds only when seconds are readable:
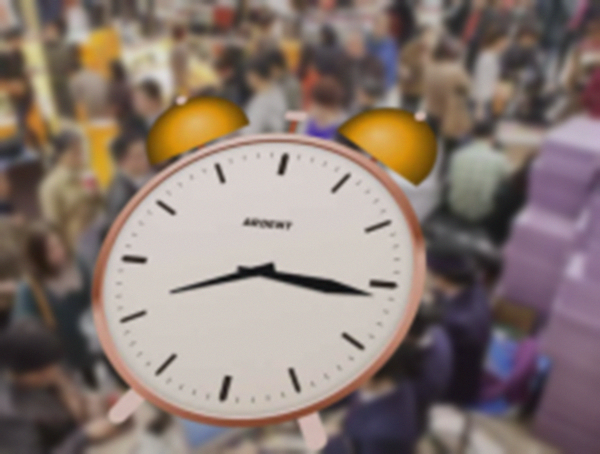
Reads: 8:16
